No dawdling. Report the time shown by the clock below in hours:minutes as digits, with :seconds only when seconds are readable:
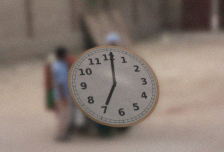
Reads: 7:01
